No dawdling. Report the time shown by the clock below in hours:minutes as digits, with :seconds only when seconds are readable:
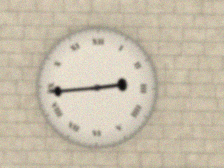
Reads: 2:44
